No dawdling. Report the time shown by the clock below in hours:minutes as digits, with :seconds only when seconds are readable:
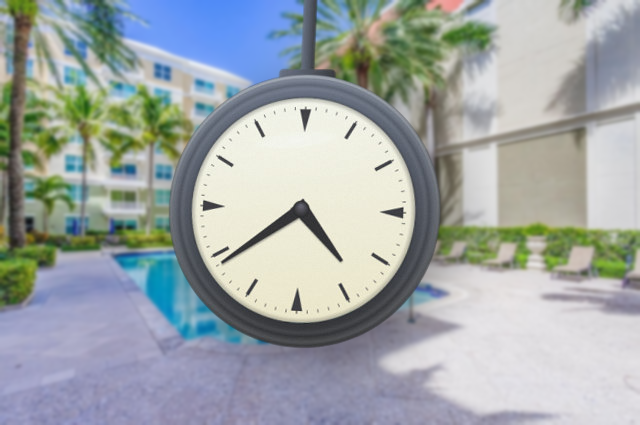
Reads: 4:39
